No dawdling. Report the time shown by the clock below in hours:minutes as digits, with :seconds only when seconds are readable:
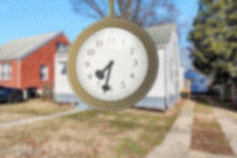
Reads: 7:32
